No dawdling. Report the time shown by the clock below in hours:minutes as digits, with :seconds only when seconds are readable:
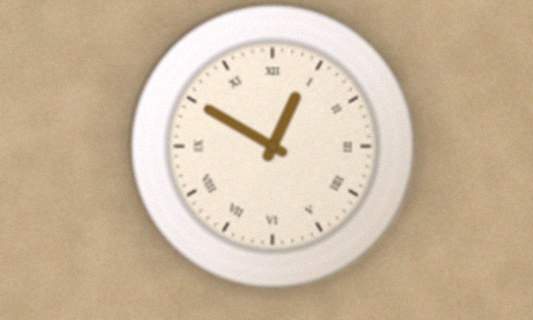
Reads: 12:50
